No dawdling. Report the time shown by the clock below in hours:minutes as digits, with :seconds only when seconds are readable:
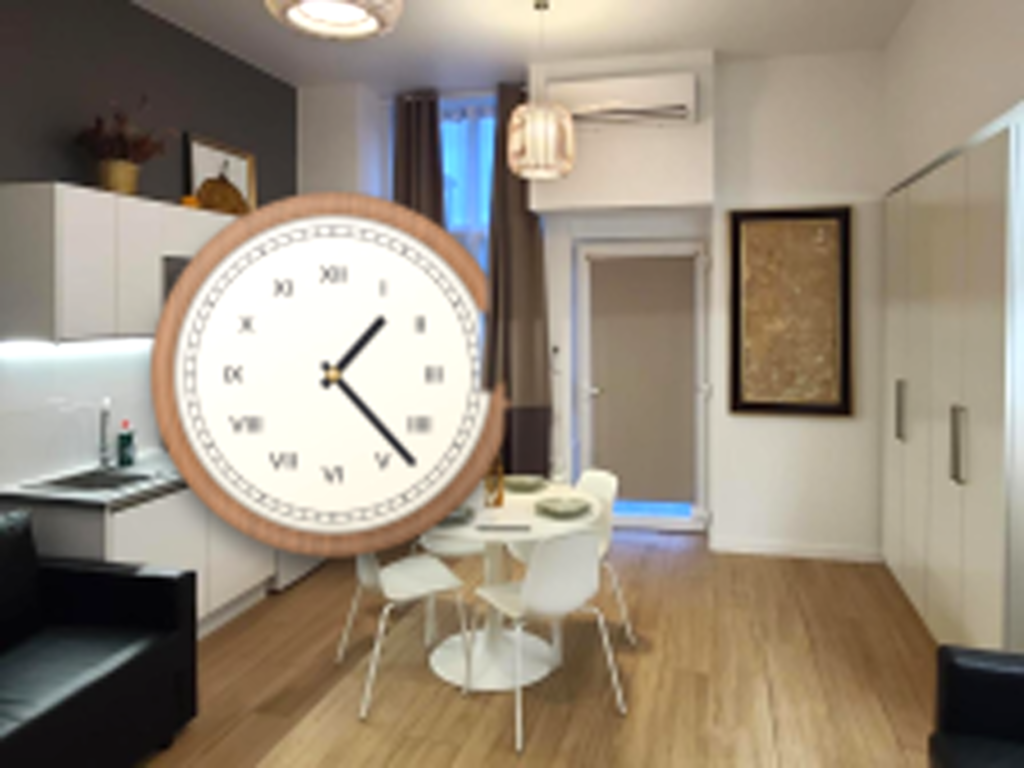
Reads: 1:23
